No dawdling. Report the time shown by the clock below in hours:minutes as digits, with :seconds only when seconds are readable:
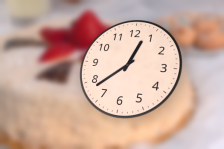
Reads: 12:38
